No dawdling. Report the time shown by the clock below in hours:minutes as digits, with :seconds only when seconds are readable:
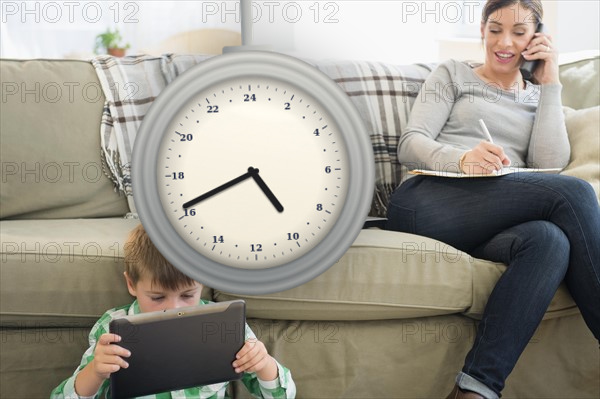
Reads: 9:41
